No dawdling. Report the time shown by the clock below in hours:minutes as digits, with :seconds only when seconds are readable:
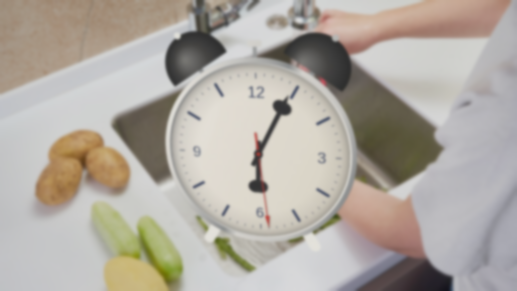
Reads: 6:04:29
